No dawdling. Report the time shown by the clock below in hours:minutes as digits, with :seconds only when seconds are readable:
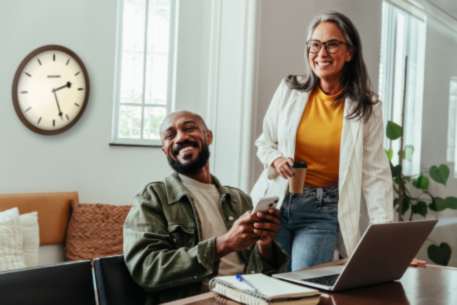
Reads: 2:27
